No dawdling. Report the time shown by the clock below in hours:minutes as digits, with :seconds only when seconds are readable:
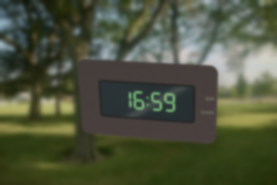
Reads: 16:59
